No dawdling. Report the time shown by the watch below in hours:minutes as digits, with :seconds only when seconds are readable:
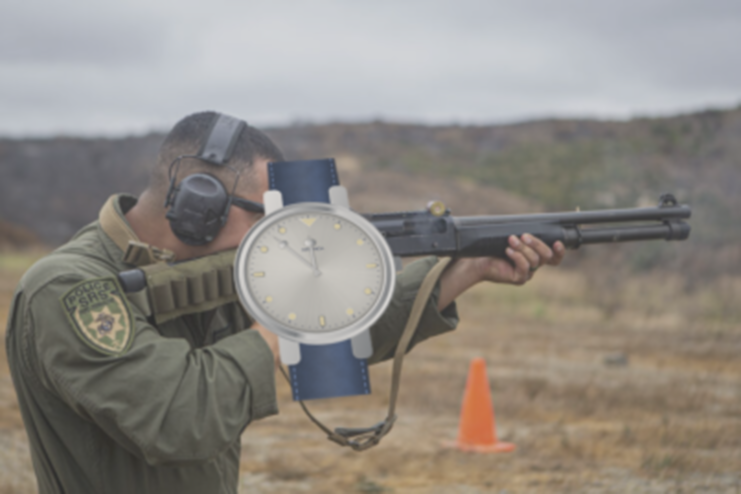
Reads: 11:53
